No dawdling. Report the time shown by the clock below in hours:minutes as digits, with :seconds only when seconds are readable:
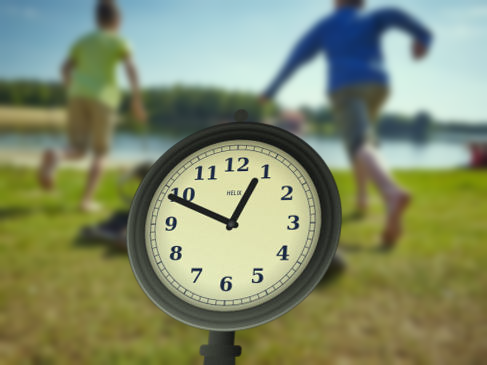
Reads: 12:49
